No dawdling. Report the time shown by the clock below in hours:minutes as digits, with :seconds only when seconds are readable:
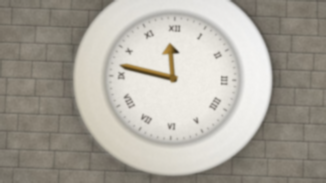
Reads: 11:47
